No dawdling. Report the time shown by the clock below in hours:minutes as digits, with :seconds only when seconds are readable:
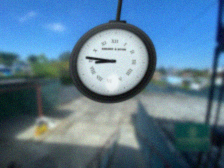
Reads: 8:46
